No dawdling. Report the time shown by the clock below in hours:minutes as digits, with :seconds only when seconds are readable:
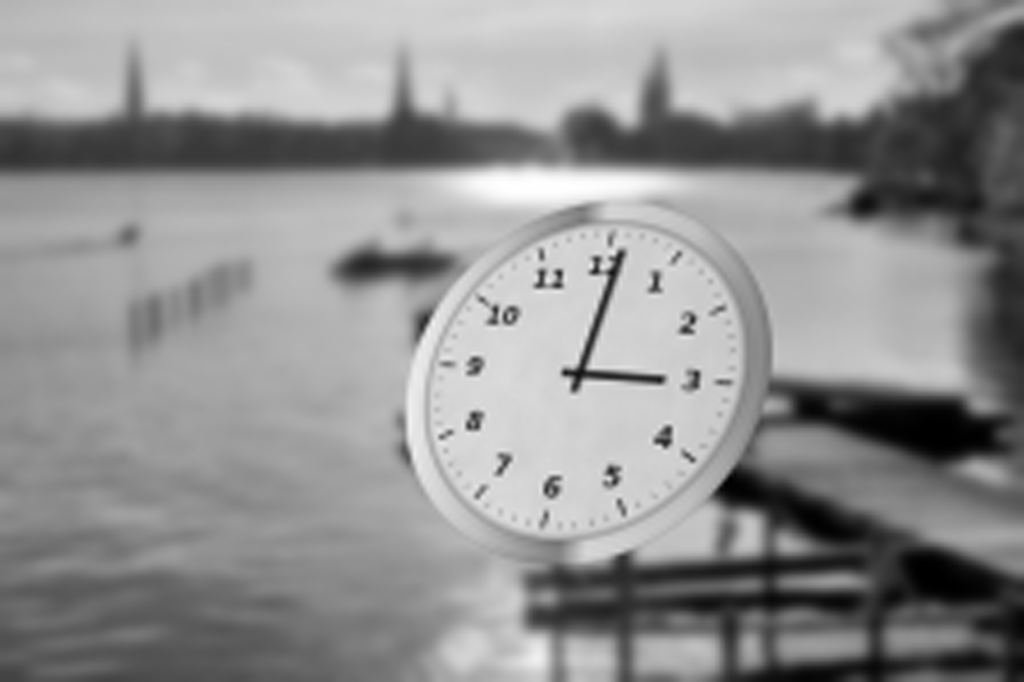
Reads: 3:01
